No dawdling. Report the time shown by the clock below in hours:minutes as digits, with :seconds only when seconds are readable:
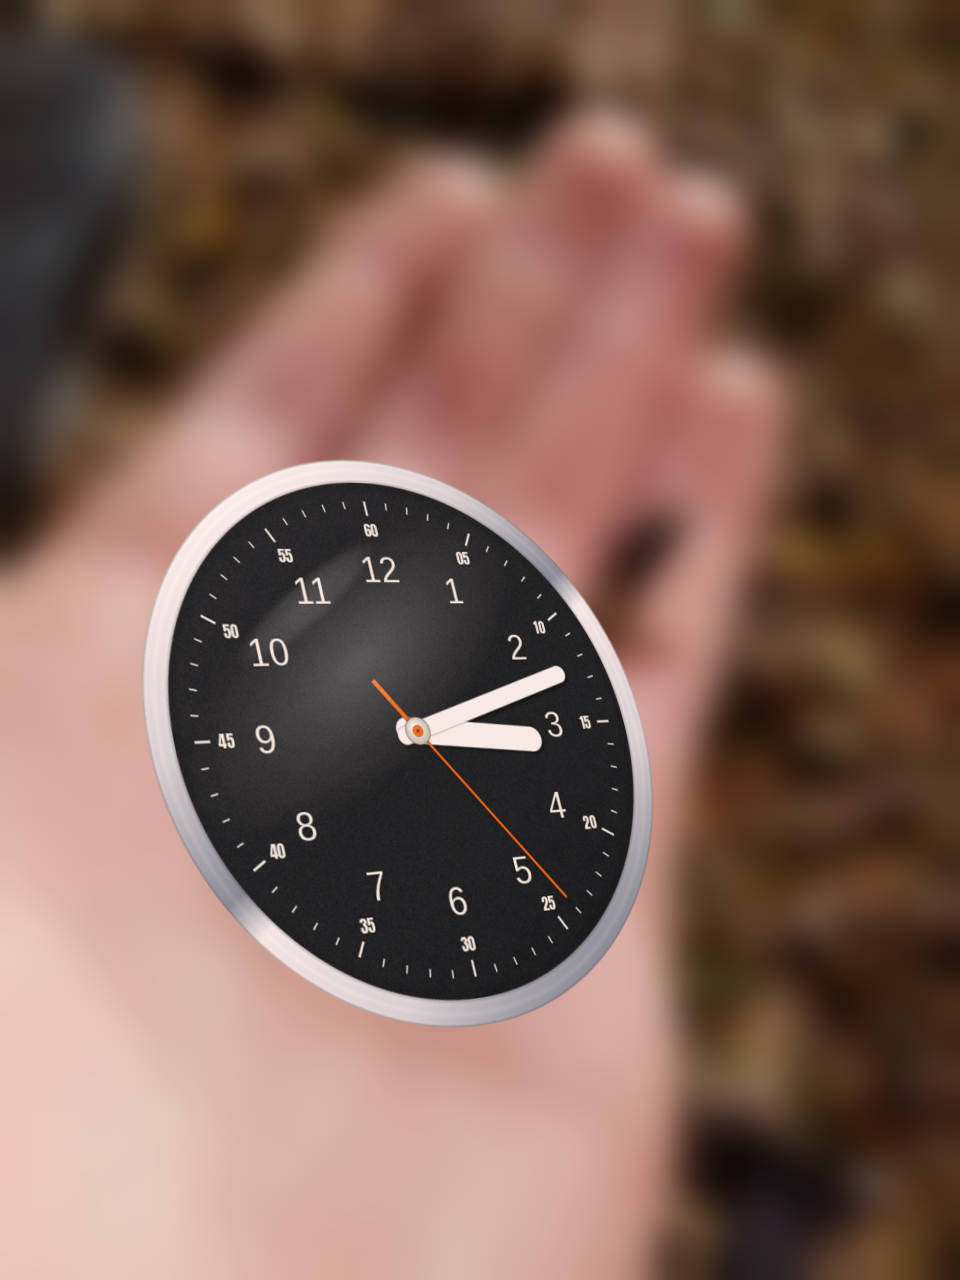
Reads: 3:12:24
